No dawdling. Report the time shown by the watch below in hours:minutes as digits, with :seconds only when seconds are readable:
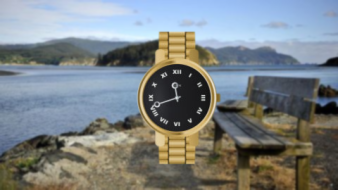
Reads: 11:42
